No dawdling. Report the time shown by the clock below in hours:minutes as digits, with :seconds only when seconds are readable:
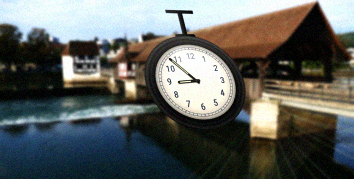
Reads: 8:53
